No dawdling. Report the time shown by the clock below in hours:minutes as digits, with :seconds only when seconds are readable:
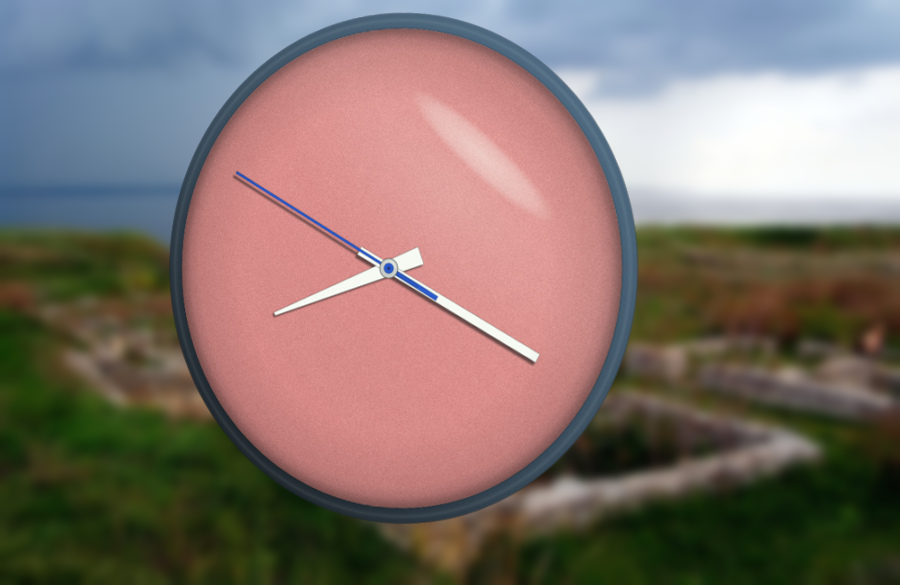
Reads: 8:19:50
